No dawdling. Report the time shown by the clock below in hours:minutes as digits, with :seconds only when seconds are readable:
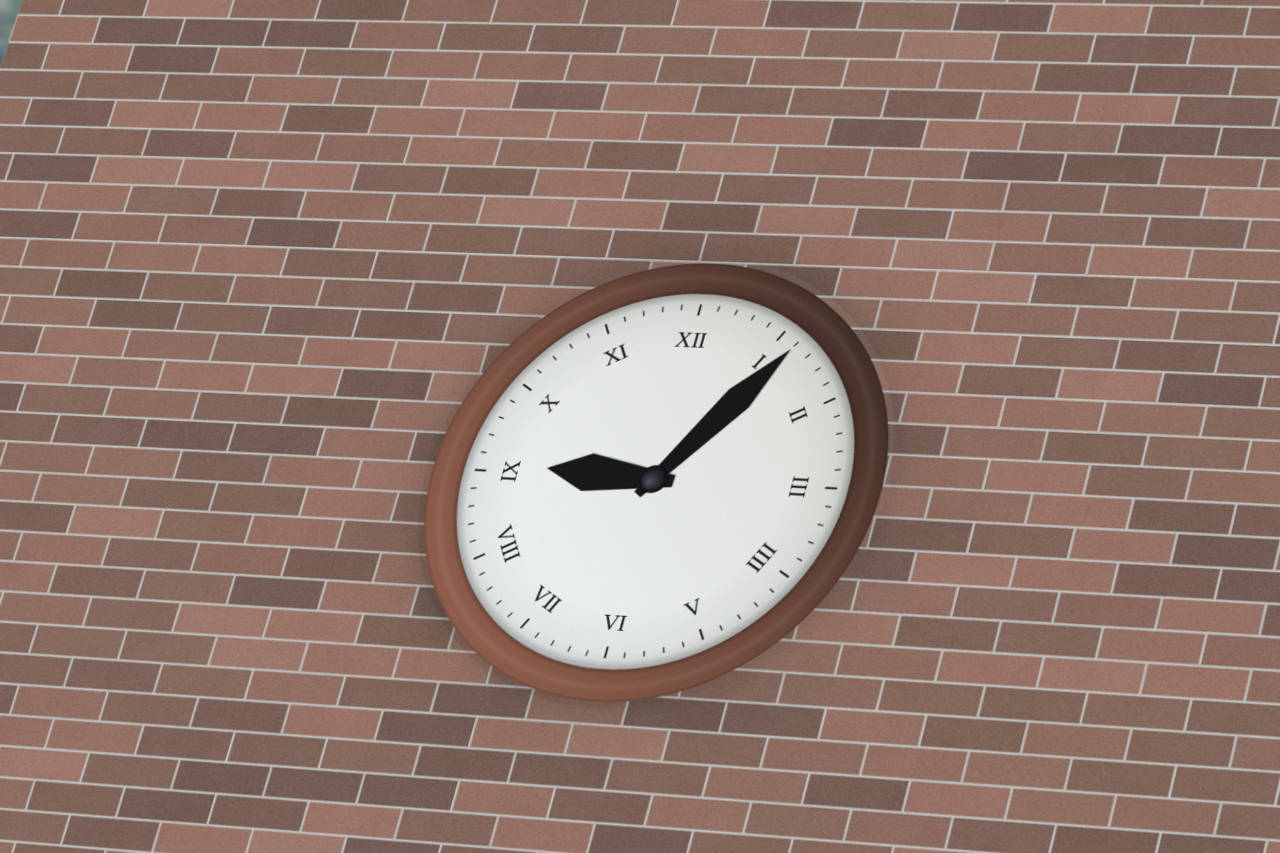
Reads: 9:06
